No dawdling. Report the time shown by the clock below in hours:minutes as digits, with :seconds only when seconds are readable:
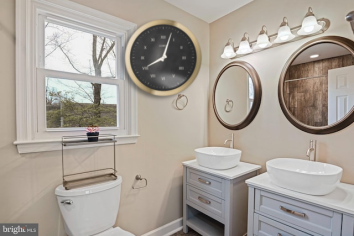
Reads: 8:03
